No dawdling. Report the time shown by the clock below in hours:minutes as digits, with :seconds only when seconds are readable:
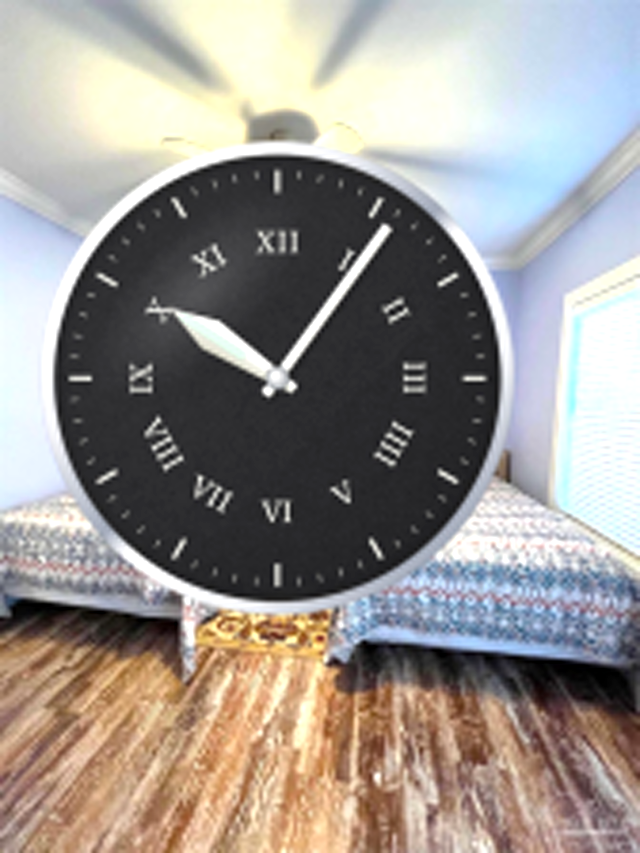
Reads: 10:06
